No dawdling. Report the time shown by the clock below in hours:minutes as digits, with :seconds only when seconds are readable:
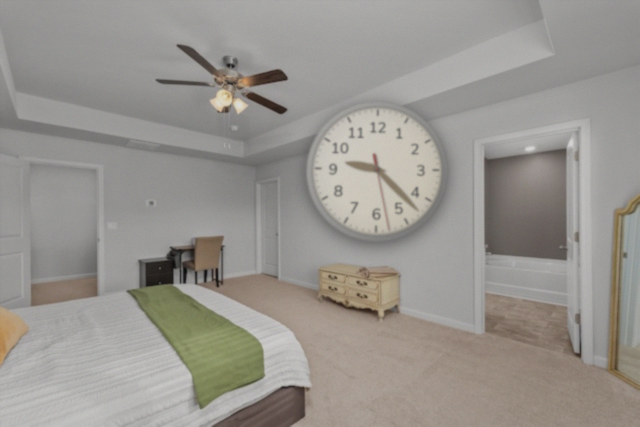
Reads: 9:22:28
